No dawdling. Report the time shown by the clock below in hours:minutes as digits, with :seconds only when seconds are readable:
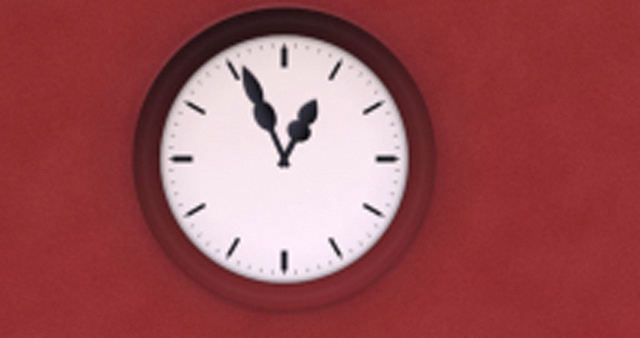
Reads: 12:56
